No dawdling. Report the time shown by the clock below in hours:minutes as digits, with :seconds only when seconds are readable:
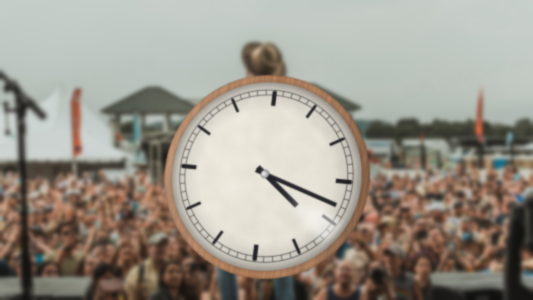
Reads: 4:18
